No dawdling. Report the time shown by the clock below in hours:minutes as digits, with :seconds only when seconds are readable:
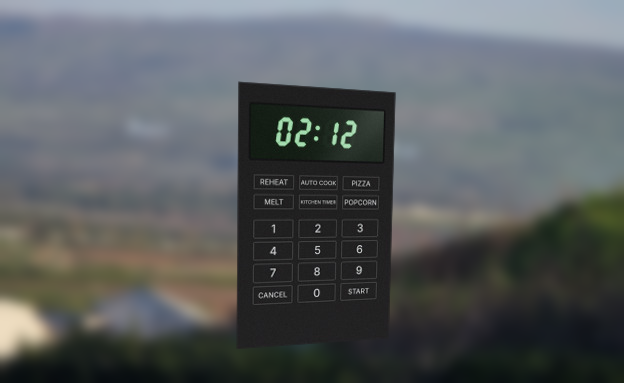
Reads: 2:12
